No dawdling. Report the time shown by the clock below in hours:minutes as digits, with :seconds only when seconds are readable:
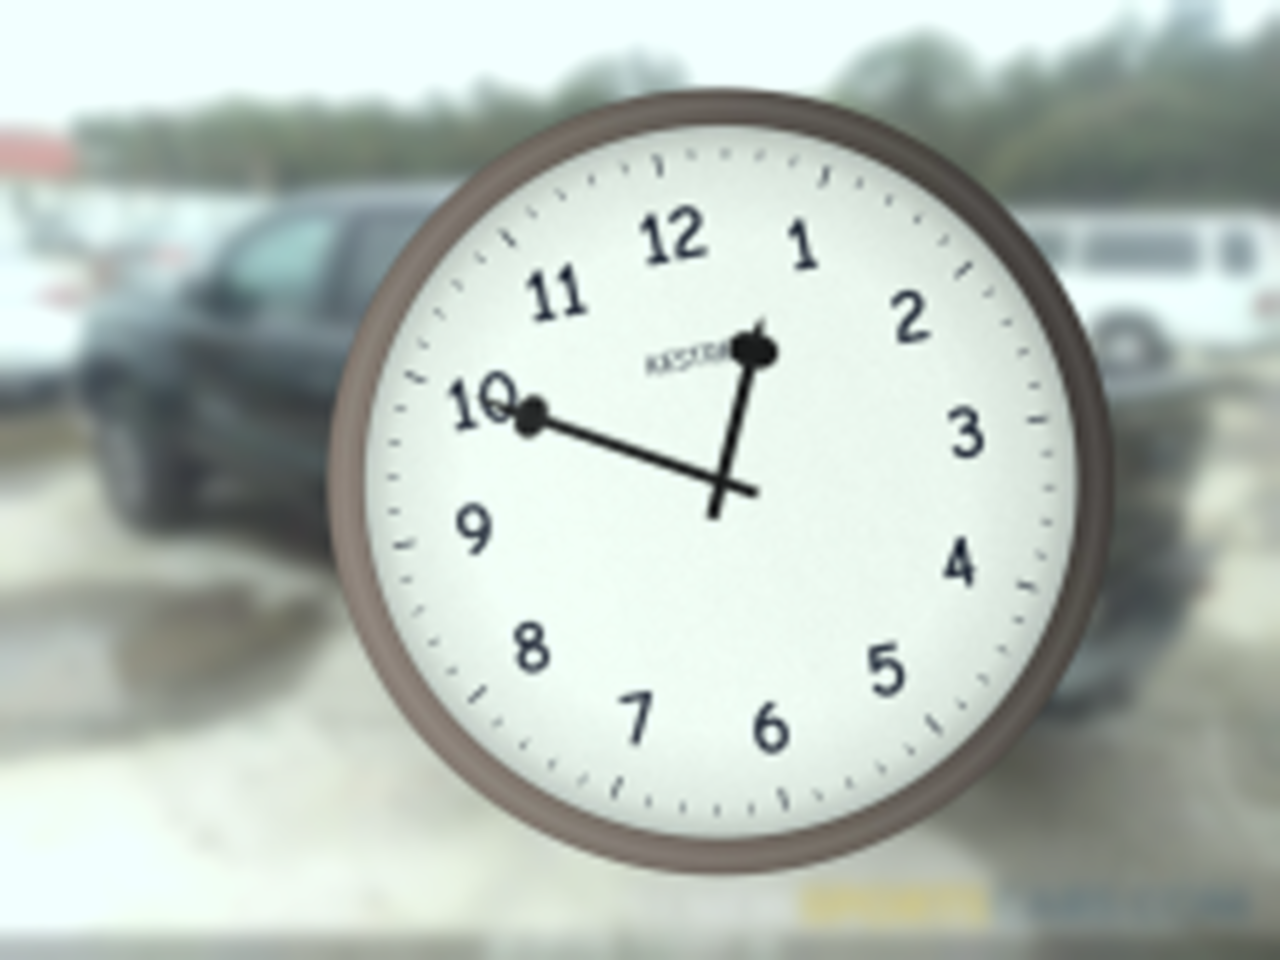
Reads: 12:50
